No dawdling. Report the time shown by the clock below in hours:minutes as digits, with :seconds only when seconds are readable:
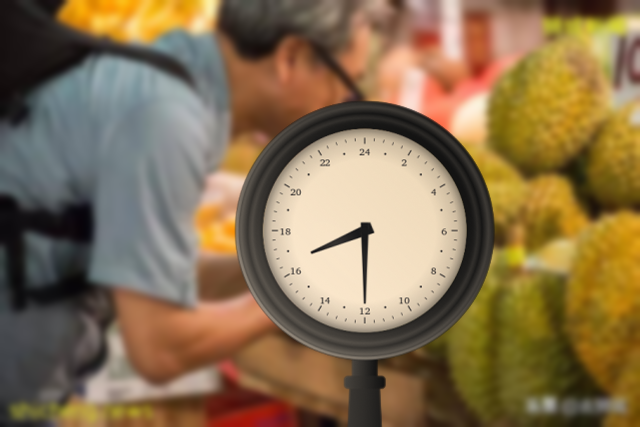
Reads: 16:30
